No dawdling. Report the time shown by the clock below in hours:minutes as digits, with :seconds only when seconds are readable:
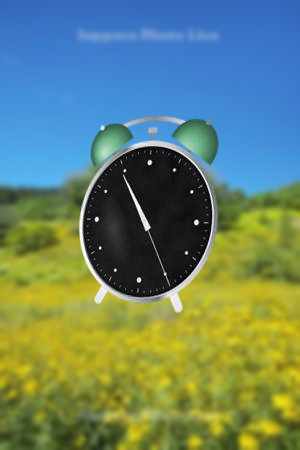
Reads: 10:54:25
